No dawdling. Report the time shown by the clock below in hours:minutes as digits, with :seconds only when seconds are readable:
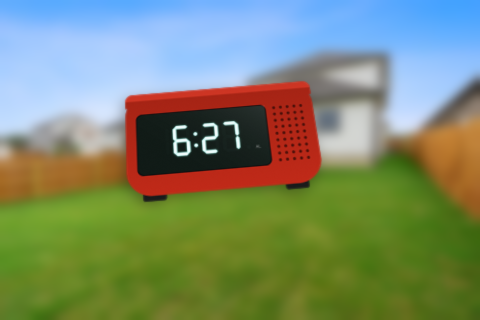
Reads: 6:27
